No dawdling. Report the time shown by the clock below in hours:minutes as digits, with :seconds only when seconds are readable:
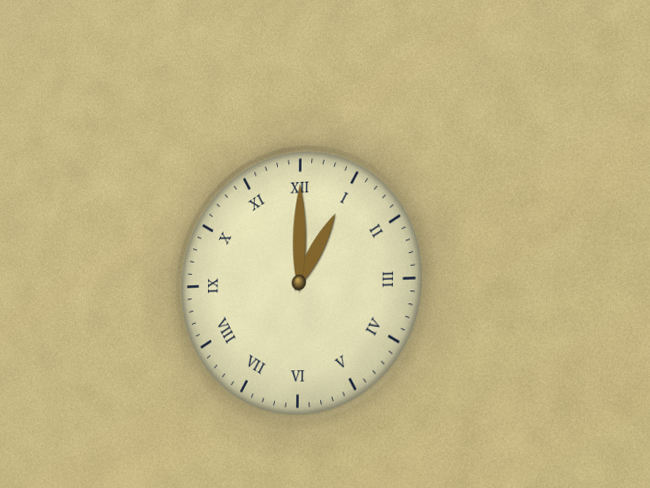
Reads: 1:00
